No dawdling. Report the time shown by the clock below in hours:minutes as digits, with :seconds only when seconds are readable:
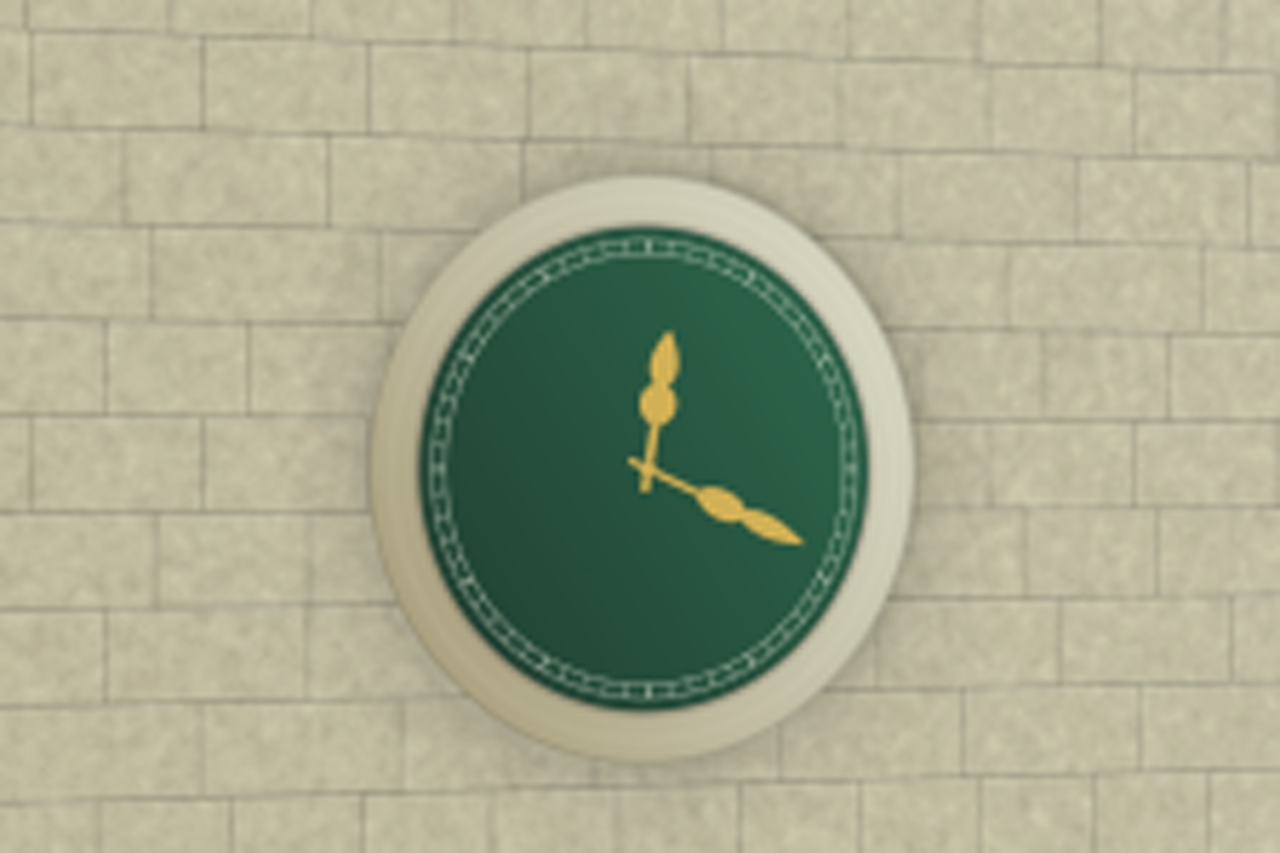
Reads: 12:19
